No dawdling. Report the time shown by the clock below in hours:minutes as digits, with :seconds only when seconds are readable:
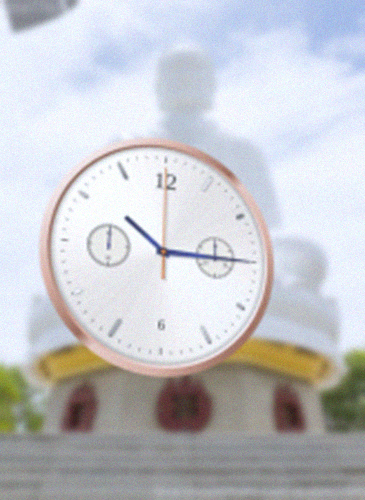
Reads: 10:15
